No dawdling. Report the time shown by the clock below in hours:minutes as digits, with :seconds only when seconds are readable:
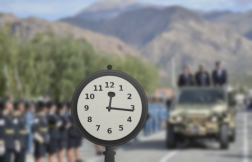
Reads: 12:16
